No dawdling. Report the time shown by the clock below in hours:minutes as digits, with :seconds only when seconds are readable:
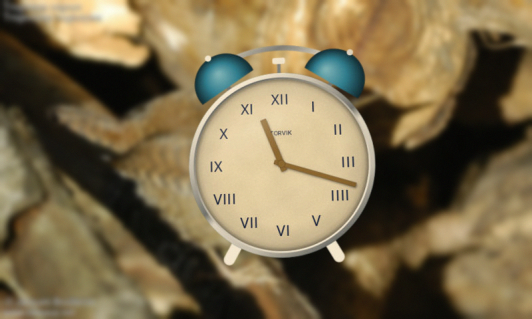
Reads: 11:18
